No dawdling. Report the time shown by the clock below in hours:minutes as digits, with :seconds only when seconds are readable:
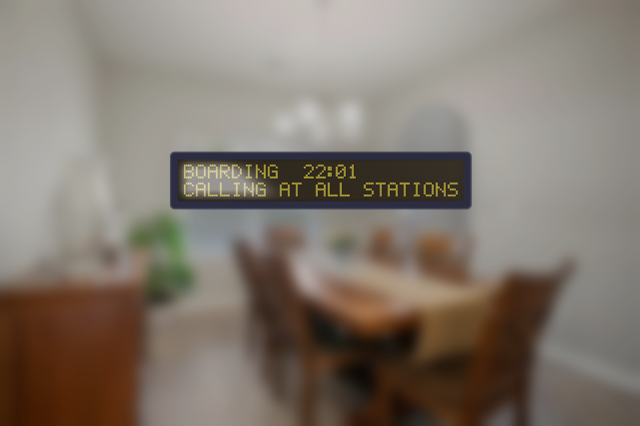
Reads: 22:01
